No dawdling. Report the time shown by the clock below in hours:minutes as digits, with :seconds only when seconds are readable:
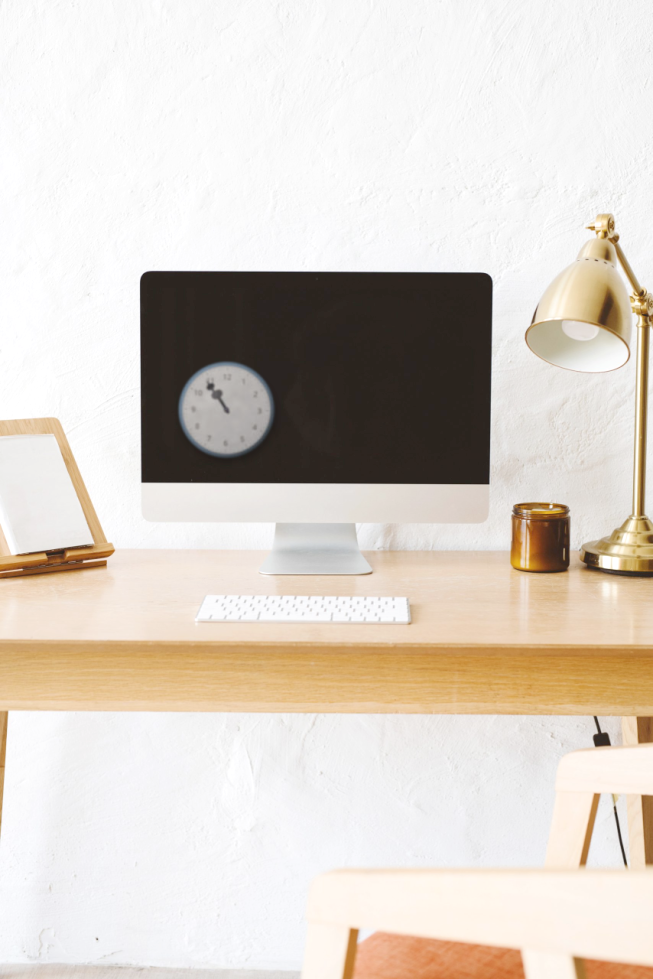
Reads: 10:54
